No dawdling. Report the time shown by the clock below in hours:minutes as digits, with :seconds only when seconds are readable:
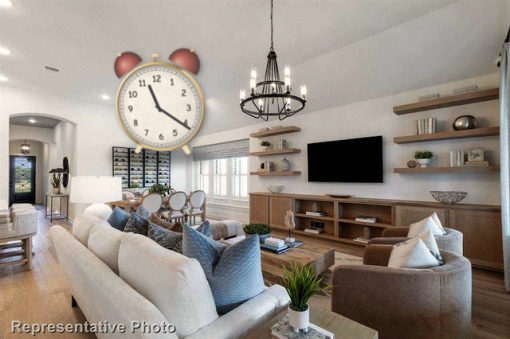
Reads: 11:21
